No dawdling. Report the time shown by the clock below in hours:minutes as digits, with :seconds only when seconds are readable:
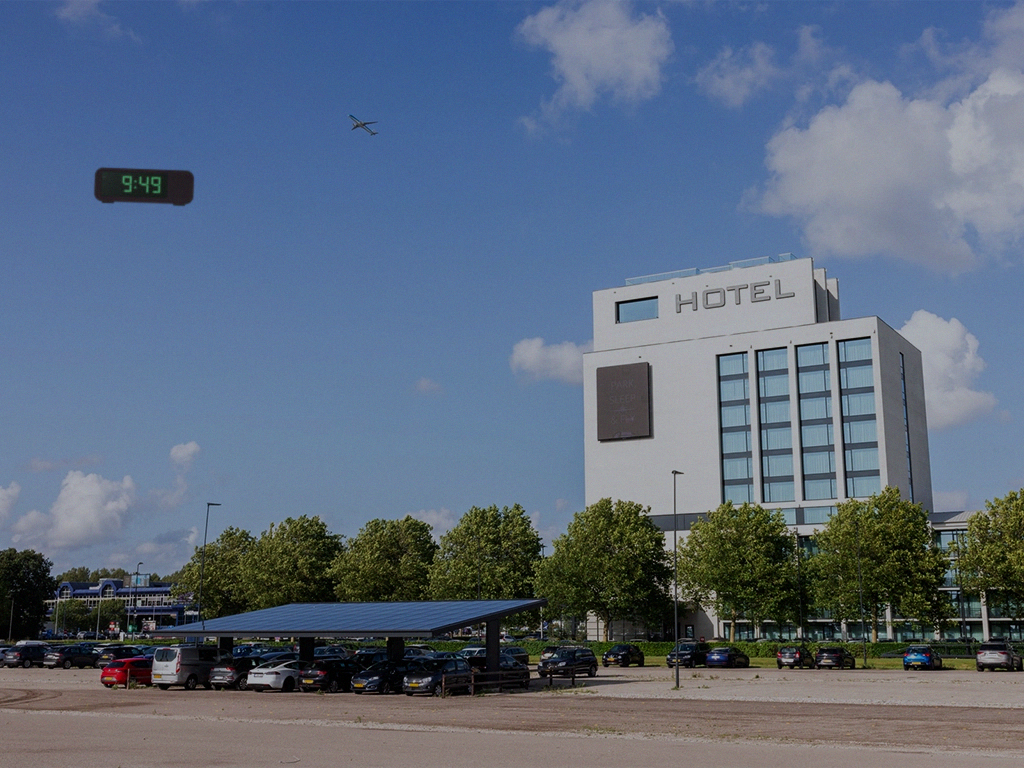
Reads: 9:49
